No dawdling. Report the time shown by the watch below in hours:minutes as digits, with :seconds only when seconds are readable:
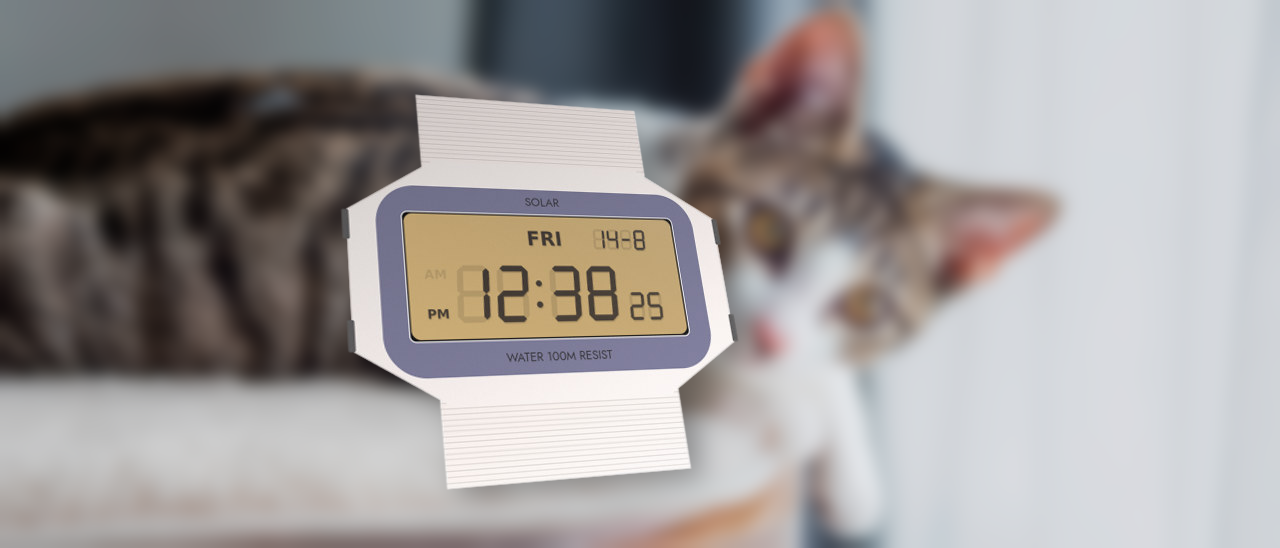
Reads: 12:38:25
